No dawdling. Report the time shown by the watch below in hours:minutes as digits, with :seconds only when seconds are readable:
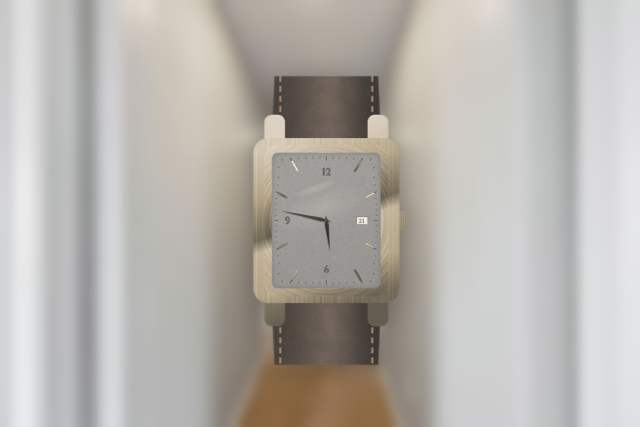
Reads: 5:47
